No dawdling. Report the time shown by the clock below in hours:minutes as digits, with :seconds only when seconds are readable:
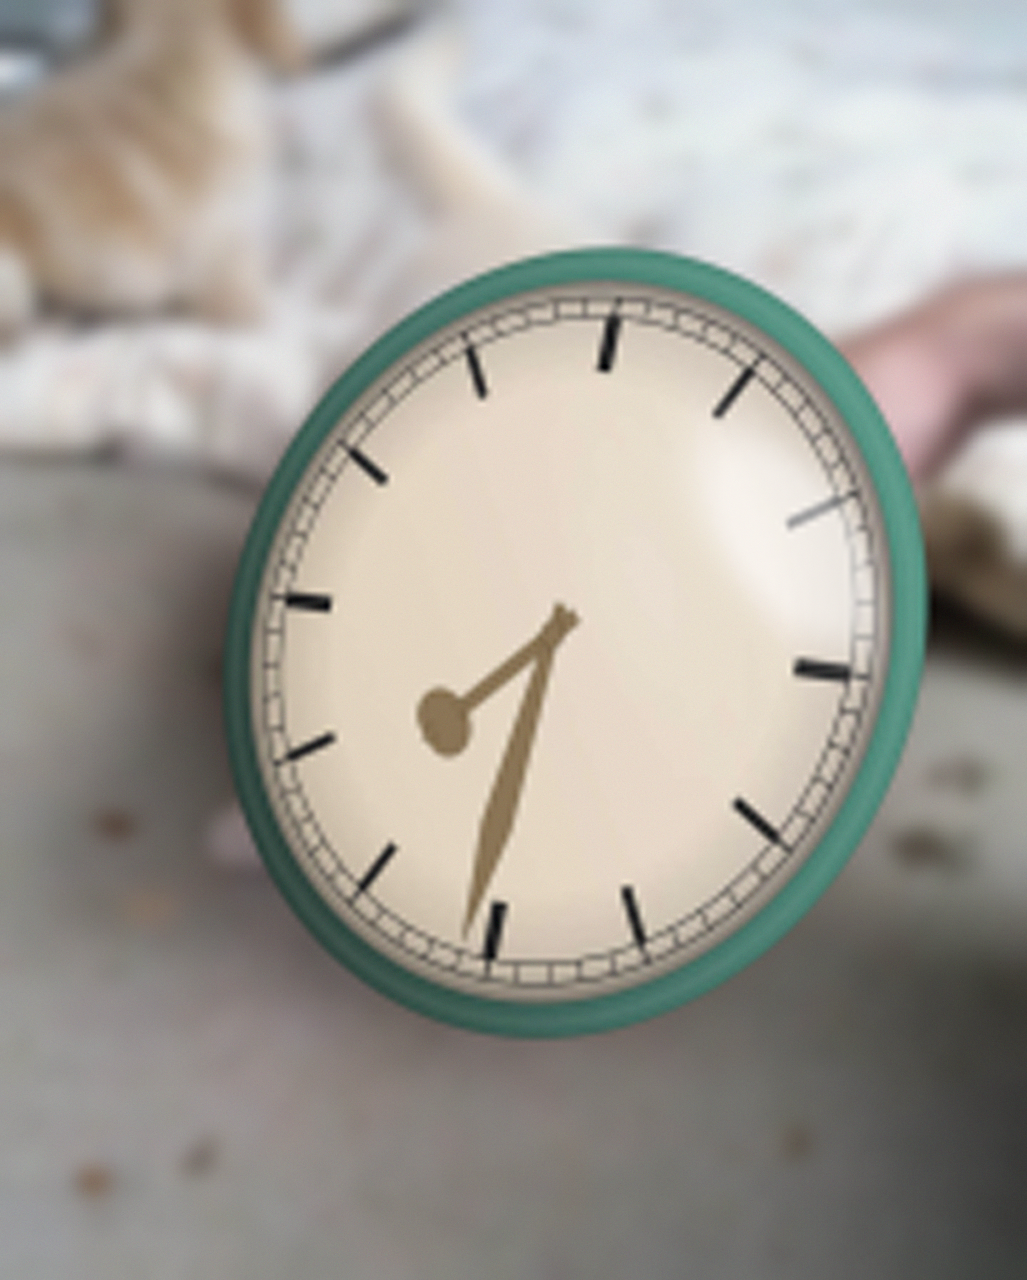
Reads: 7:31
